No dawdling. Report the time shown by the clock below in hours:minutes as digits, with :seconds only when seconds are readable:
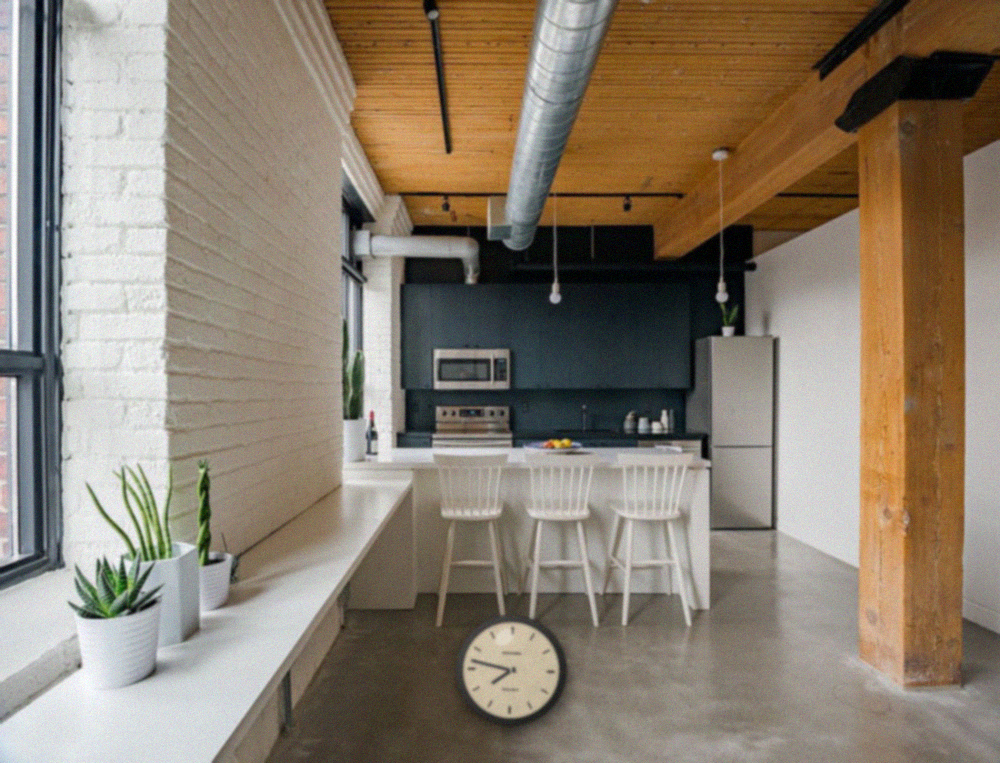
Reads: 7:47
